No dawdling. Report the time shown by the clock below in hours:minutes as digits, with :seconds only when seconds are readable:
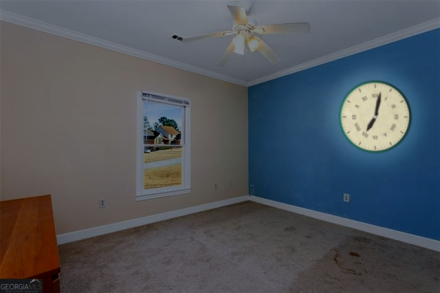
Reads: 7:02
